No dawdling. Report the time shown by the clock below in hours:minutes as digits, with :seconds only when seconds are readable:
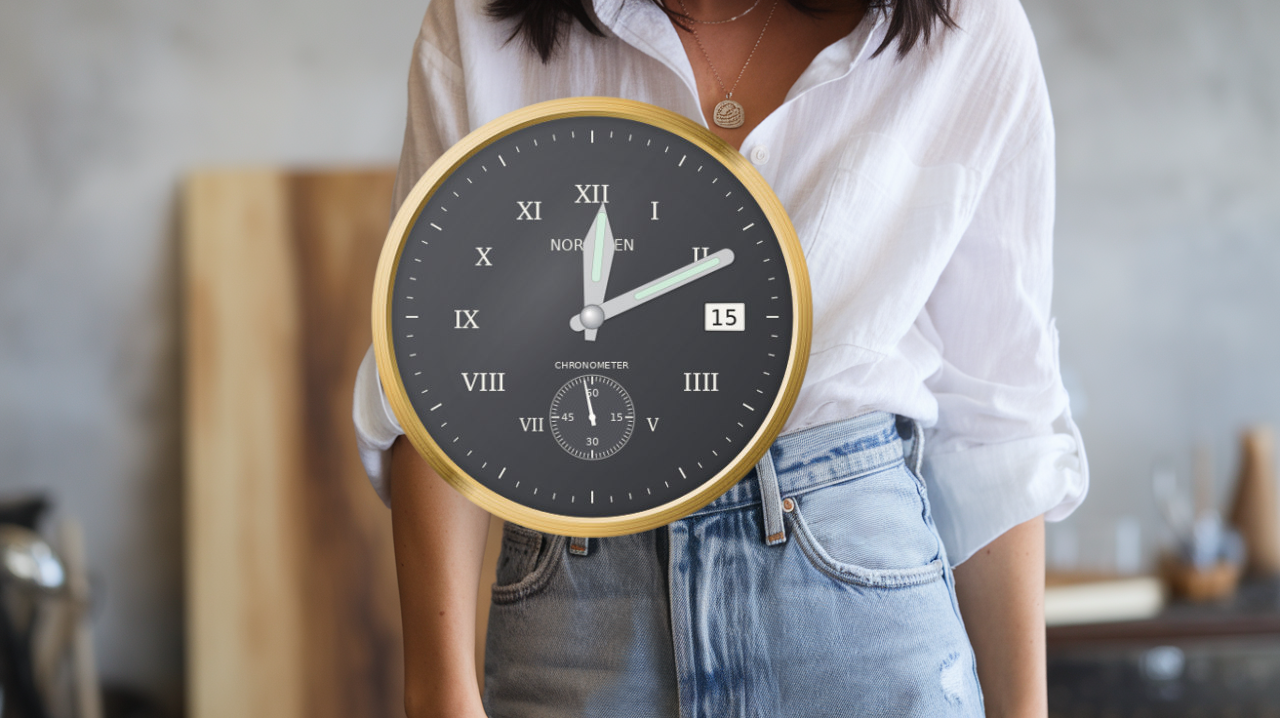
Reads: 12:10:58
